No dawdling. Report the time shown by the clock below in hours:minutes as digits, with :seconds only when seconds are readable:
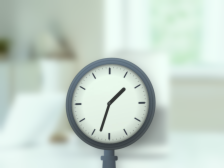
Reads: 1:33
